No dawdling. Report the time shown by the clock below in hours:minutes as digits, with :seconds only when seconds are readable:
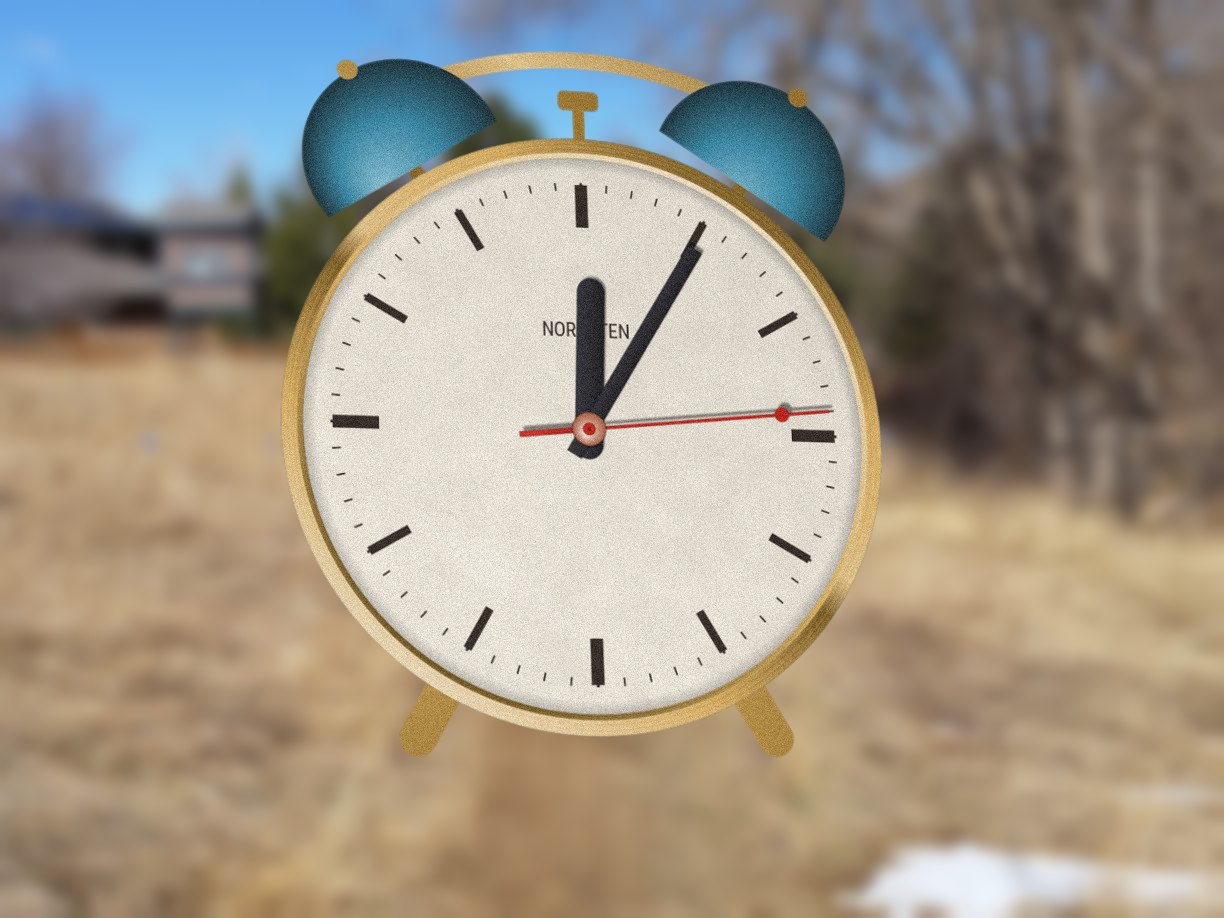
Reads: 12:05:14
